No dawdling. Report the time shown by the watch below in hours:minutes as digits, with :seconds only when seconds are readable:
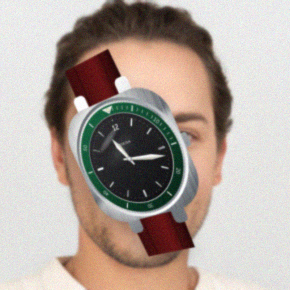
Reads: 11:17
